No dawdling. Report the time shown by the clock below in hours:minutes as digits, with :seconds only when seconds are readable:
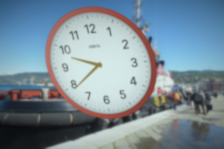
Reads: 9:39
